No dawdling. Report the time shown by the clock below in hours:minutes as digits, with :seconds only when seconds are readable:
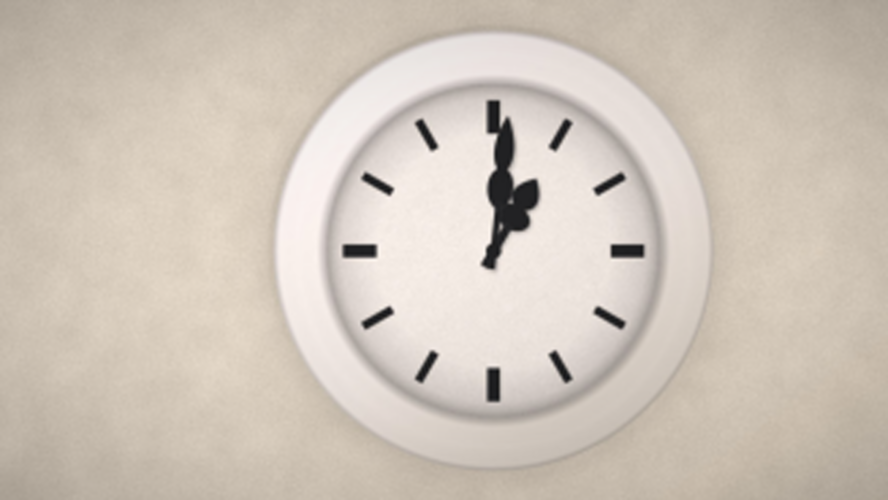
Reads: 1:01
